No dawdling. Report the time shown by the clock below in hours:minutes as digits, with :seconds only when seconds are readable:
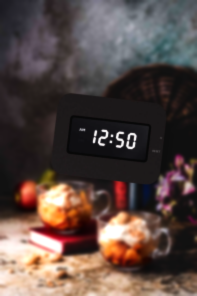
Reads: 12:50
